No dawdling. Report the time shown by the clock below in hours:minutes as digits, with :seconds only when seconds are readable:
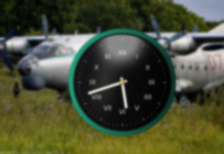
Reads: 5:42
